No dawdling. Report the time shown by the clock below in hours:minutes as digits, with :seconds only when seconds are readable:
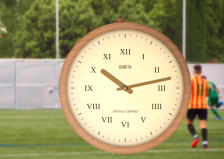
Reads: 10:13
